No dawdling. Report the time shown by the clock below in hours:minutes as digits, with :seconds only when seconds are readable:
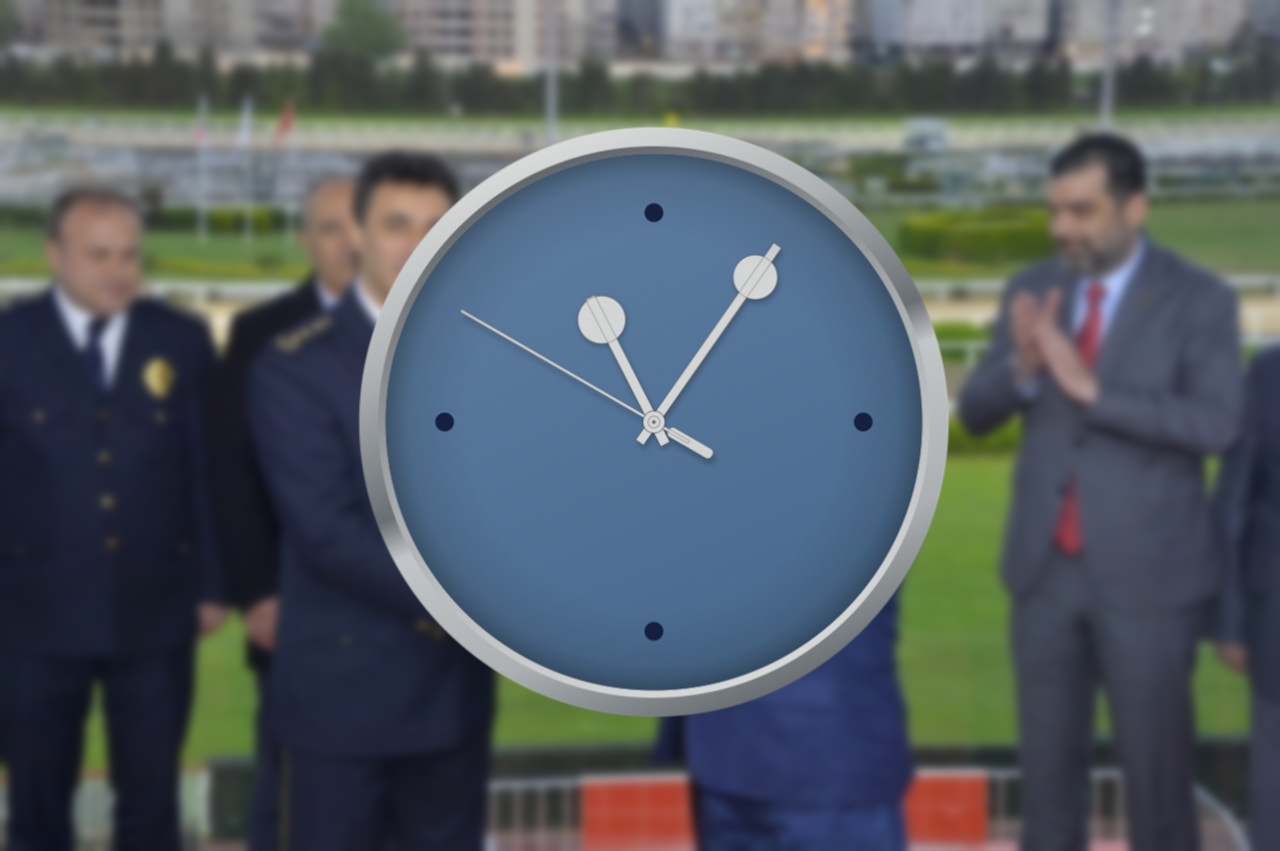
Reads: 11:05:50
